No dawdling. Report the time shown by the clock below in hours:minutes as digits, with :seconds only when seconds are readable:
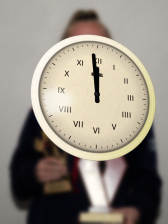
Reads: 11:59
